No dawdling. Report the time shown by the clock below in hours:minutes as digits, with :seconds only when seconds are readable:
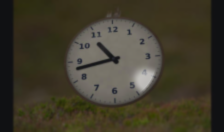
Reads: 10:43
